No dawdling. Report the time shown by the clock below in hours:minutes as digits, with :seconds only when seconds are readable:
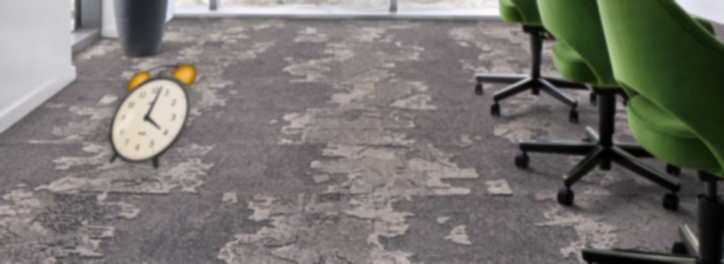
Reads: 4:02
